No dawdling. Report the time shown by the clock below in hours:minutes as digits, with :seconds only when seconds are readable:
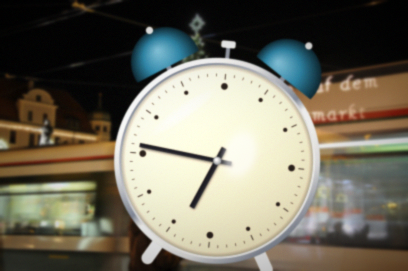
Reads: 6:46
